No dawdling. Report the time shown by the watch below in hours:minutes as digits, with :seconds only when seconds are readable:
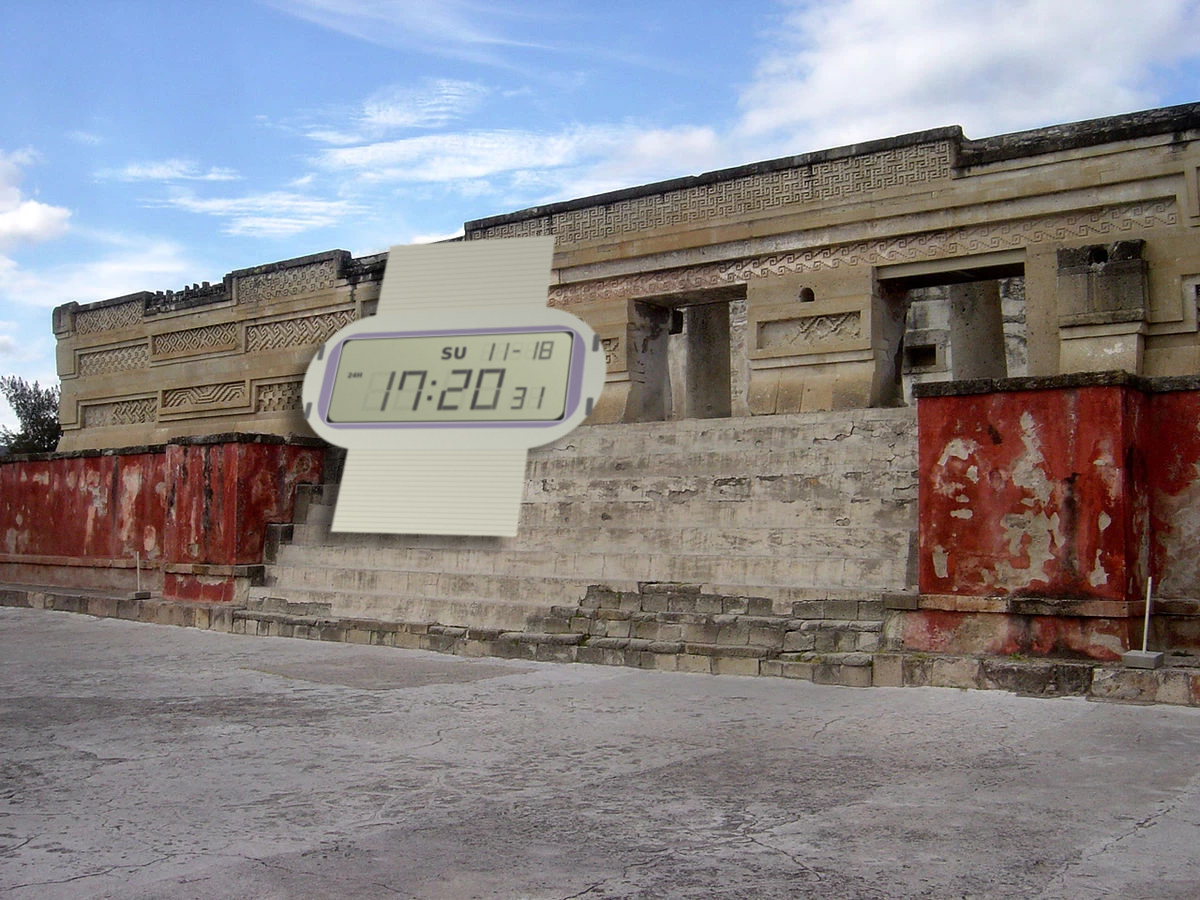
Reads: 17:20:31
